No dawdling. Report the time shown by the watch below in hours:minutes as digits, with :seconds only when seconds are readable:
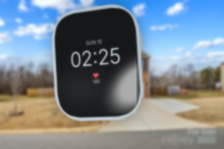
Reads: 2:25
